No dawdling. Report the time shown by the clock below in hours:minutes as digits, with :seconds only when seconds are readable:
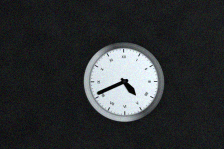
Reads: 4:41
